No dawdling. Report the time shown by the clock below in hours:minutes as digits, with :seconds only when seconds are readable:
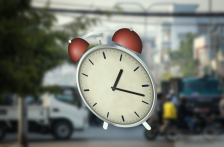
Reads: 1:18
